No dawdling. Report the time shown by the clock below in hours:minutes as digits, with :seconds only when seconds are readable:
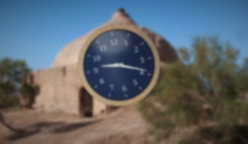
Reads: 9:19
